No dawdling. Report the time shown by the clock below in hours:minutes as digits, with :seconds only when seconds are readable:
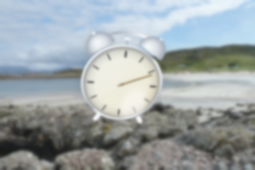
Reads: 2:11
